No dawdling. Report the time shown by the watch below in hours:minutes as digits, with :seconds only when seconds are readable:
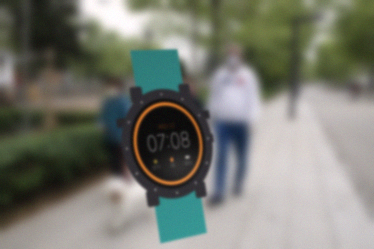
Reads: 7:08
